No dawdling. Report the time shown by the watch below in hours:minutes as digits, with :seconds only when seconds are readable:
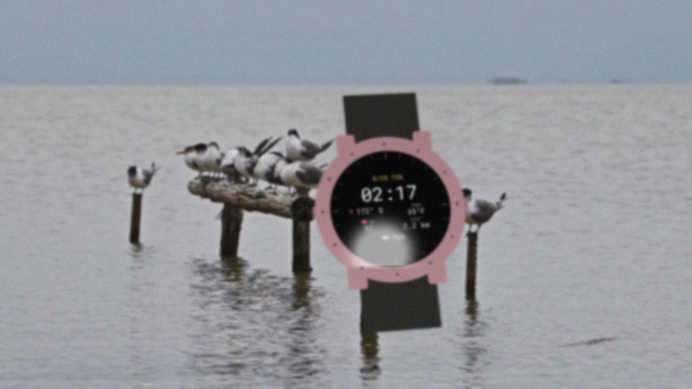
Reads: 2:17
